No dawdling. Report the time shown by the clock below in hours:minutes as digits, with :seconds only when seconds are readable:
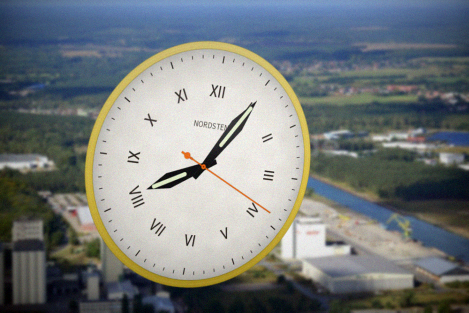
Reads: 8:05:19
